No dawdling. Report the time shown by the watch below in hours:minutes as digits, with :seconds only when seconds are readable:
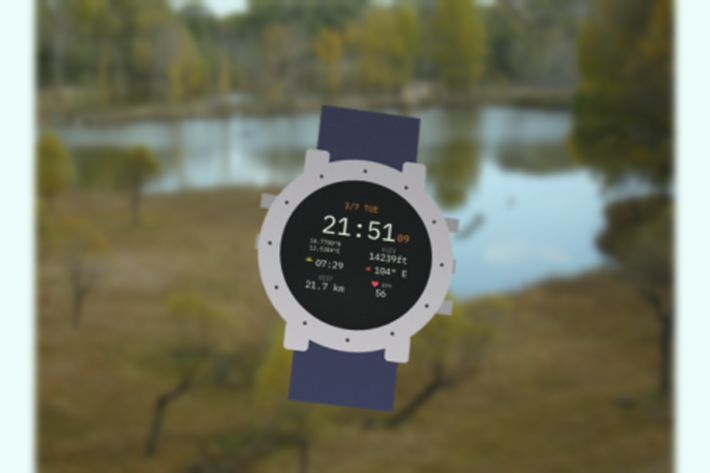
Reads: 21:51
